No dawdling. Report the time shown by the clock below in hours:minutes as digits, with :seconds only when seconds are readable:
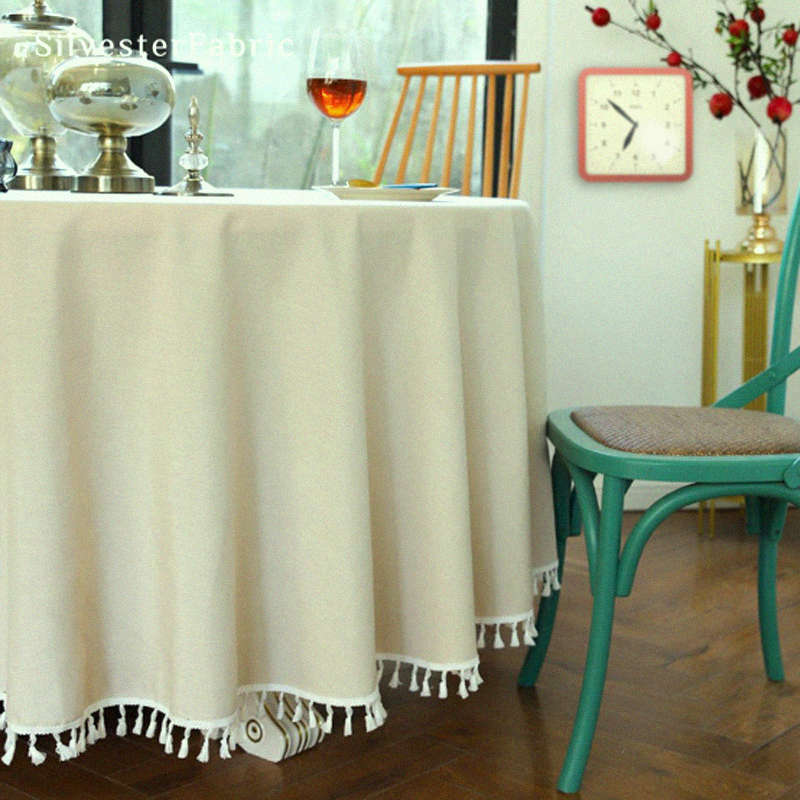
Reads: 6:52
